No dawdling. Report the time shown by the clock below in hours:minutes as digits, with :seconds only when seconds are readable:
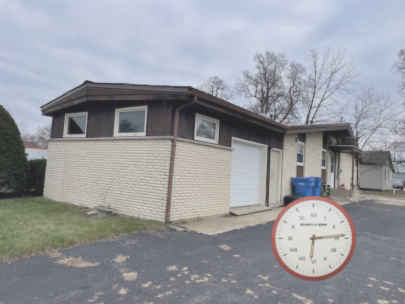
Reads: 6:14
